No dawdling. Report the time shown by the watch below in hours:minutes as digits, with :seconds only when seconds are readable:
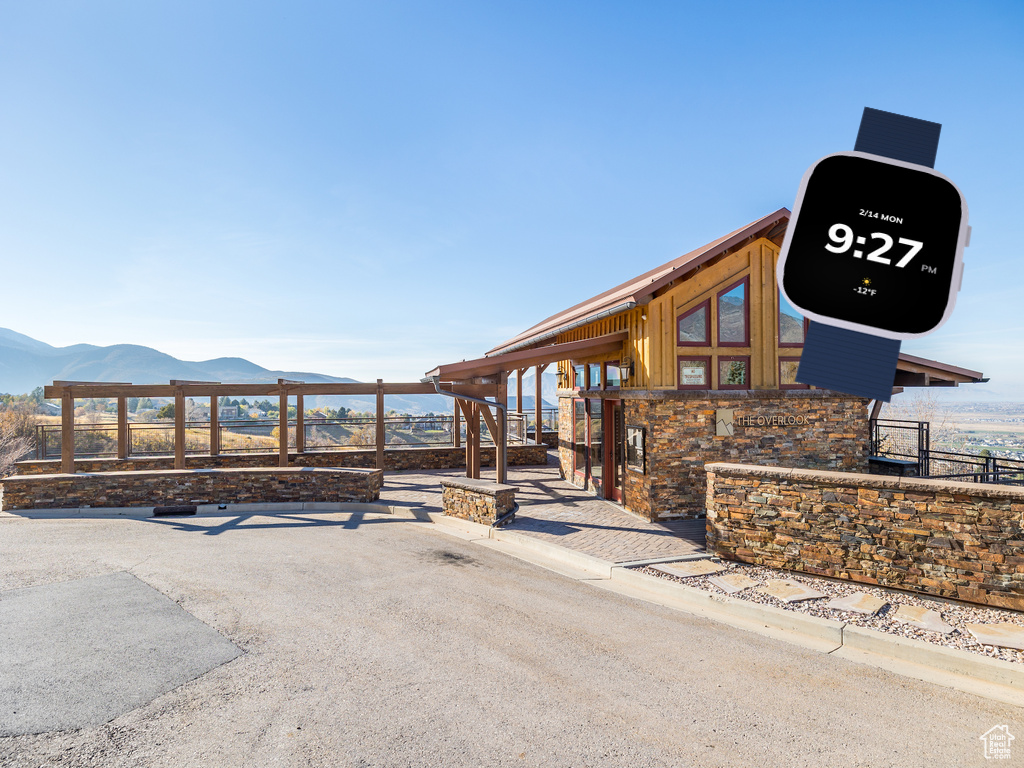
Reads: 9:27
